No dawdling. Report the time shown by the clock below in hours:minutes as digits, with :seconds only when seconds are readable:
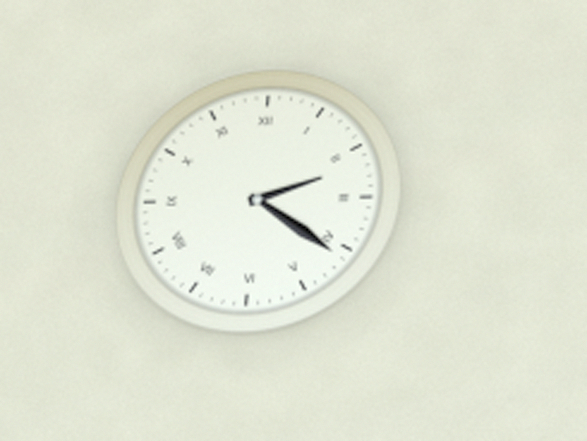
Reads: 2:21
